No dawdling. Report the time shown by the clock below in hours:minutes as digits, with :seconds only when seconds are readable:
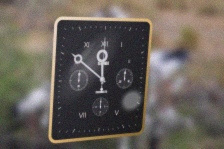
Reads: 11:51
